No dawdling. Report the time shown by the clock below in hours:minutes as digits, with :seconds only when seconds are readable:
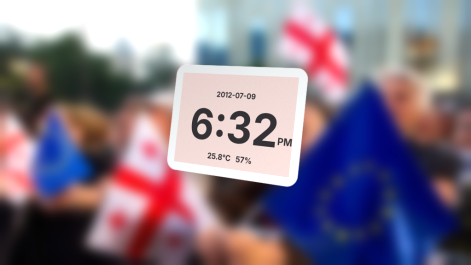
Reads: 6:32
